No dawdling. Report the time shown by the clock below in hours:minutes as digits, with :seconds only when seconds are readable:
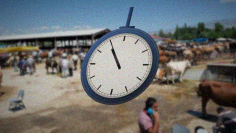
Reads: 10:55
